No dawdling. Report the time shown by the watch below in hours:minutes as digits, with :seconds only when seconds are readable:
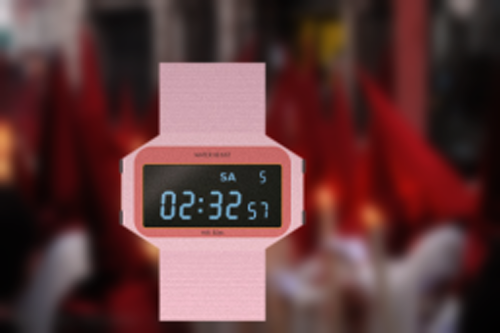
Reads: 2:32:57
